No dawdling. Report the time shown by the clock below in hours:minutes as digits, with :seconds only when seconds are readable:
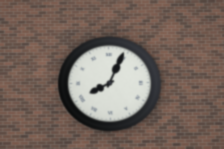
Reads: 8:04
